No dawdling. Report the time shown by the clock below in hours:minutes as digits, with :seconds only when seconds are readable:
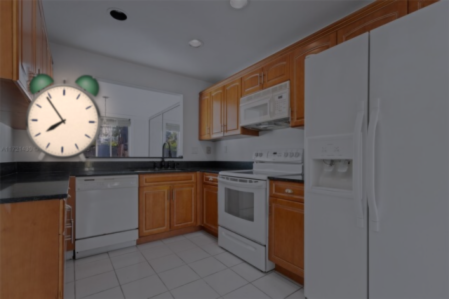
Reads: 7:54
